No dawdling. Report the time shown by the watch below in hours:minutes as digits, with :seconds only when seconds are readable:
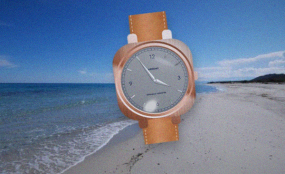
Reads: 3:55
